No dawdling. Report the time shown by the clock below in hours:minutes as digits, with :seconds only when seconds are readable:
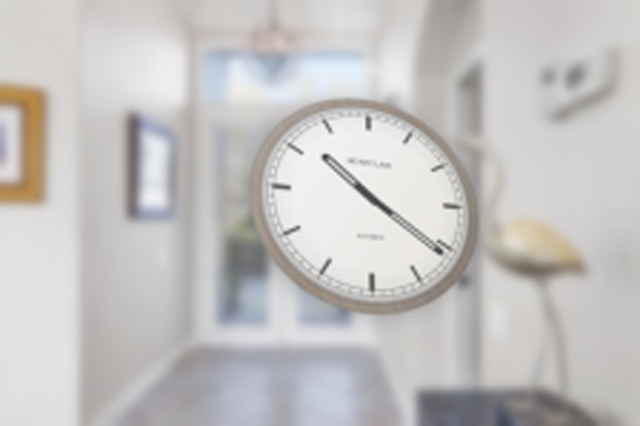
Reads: 10:21
